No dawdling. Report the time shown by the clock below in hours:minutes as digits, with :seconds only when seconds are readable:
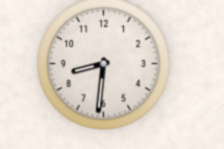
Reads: 8:31
